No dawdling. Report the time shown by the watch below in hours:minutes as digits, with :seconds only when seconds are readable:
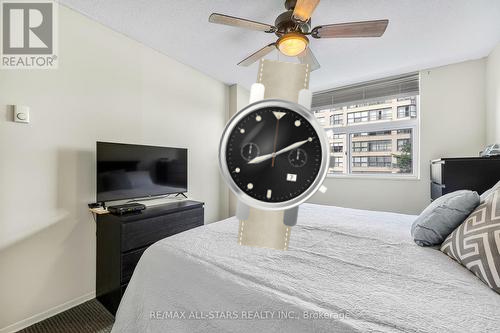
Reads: 8:10
